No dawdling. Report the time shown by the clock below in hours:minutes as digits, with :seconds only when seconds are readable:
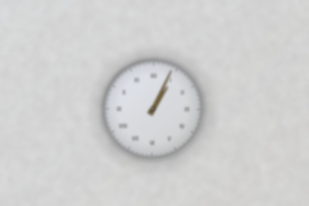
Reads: 1:04
